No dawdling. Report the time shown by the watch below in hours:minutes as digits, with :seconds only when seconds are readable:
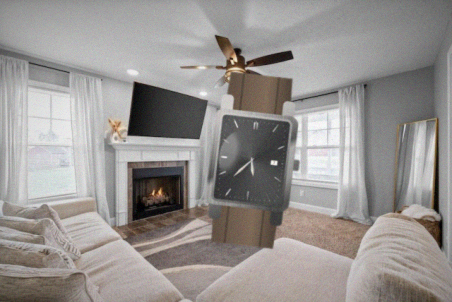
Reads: 5:37
